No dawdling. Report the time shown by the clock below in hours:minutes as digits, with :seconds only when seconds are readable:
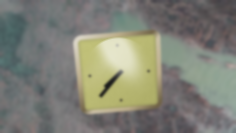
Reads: 7:37
